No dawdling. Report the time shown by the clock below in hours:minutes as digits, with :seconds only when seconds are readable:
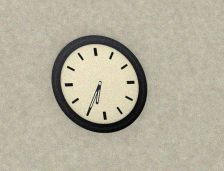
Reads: 6:35
